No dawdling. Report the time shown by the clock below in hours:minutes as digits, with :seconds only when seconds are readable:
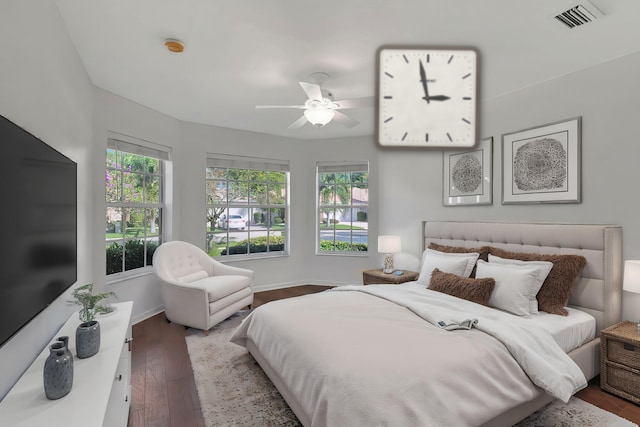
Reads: 2:58
